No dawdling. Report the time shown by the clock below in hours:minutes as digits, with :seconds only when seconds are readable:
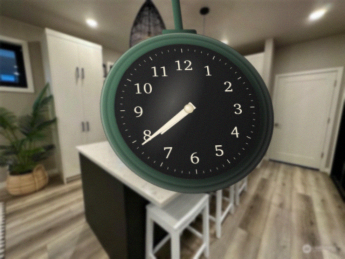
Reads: 7:39
